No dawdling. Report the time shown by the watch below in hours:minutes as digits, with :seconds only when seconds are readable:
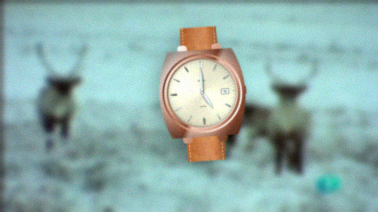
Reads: 5:00
